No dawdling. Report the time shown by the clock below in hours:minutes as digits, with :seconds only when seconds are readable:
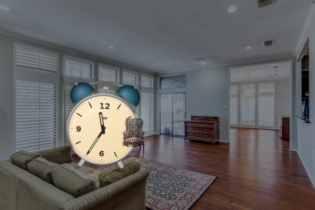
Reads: 11:35
